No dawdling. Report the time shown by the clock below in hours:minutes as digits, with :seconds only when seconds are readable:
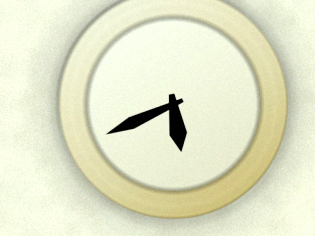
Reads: 5:41
